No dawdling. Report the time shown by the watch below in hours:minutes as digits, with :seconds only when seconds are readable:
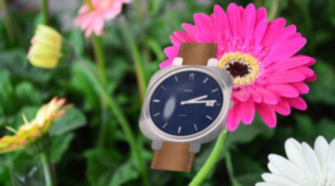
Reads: 2:14
